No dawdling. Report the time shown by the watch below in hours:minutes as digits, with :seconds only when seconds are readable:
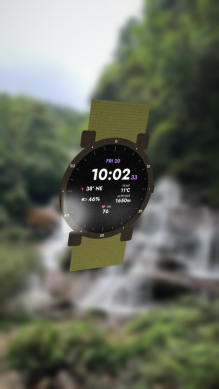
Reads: 10:02
